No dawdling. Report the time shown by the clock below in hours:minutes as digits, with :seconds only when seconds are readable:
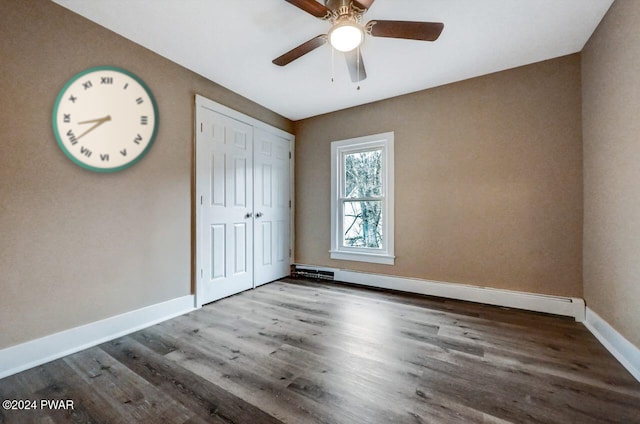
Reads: 8:39
